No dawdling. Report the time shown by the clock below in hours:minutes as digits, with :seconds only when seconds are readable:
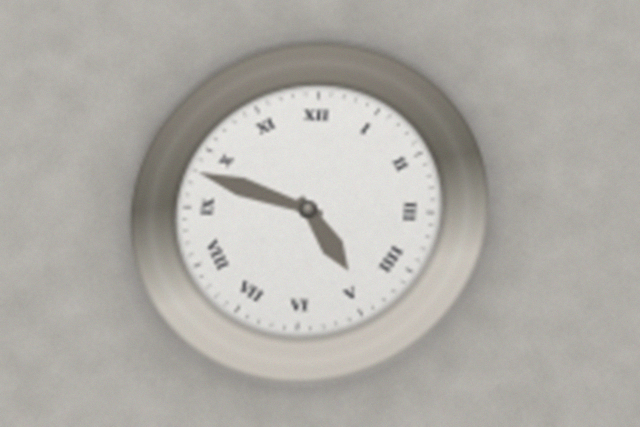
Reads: 4:48
